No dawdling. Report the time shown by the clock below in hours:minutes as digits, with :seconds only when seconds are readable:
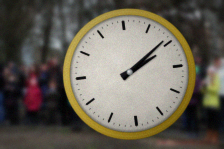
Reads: 2:09
